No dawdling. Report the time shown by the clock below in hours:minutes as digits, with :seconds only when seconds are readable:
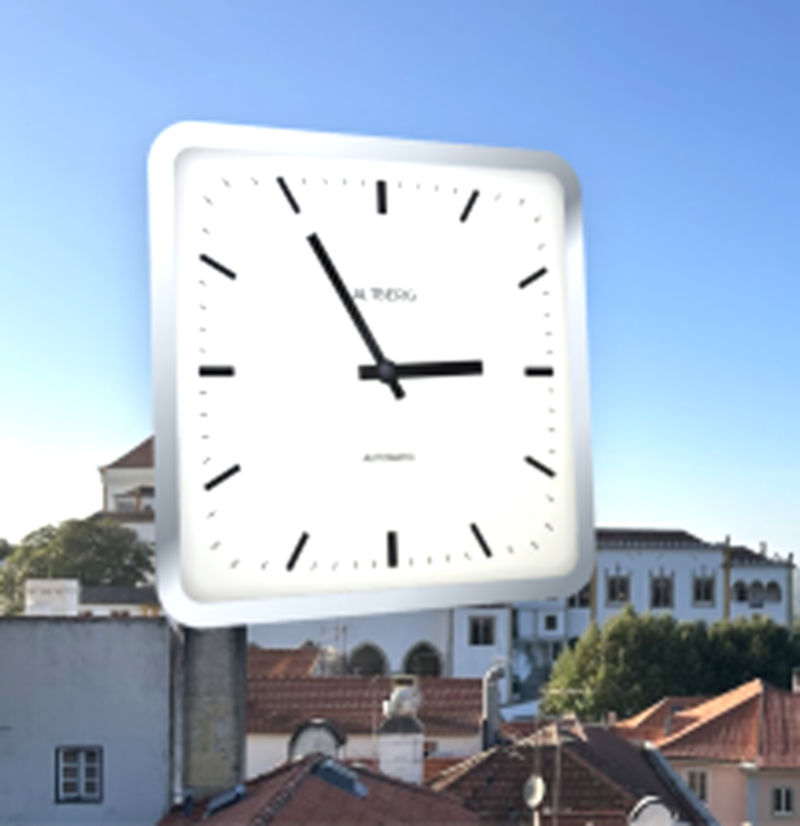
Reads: 2:55
